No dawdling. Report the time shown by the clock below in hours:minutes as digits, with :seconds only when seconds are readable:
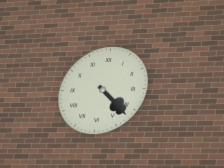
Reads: 4:22
